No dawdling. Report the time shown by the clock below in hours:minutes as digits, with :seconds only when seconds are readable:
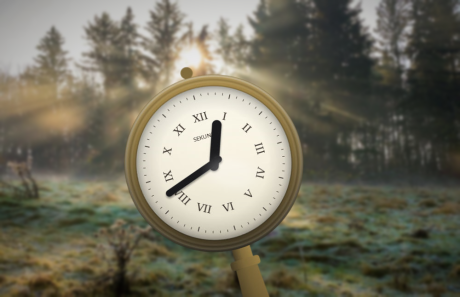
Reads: 12:42
